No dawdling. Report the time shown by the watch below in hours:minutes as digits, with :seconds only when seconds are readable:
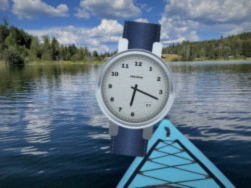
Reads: 6:18
